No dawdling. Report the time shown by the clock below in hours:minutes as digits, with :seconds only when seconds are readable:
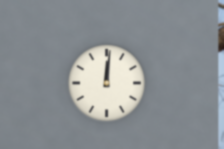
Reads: 12:01
